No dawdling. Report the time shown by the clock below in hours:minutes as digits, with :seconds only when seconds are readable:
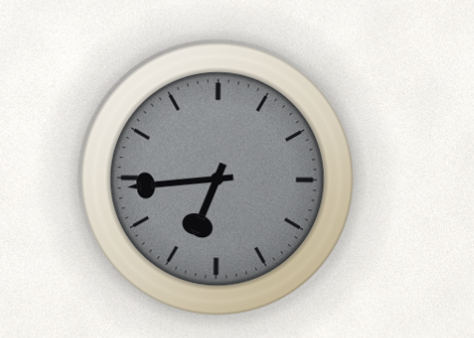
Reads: 6:44
